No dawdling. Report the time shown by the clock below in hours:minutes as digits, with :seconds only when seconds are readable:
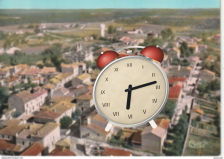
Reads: 6:13
